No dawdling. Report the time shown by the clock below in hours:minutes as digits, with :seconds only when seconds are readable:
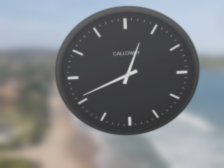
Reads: 12:41
